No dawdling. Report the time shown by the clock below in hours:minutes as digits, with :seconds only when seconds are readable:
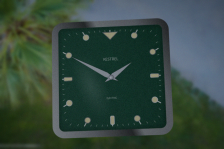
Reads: 1:50
